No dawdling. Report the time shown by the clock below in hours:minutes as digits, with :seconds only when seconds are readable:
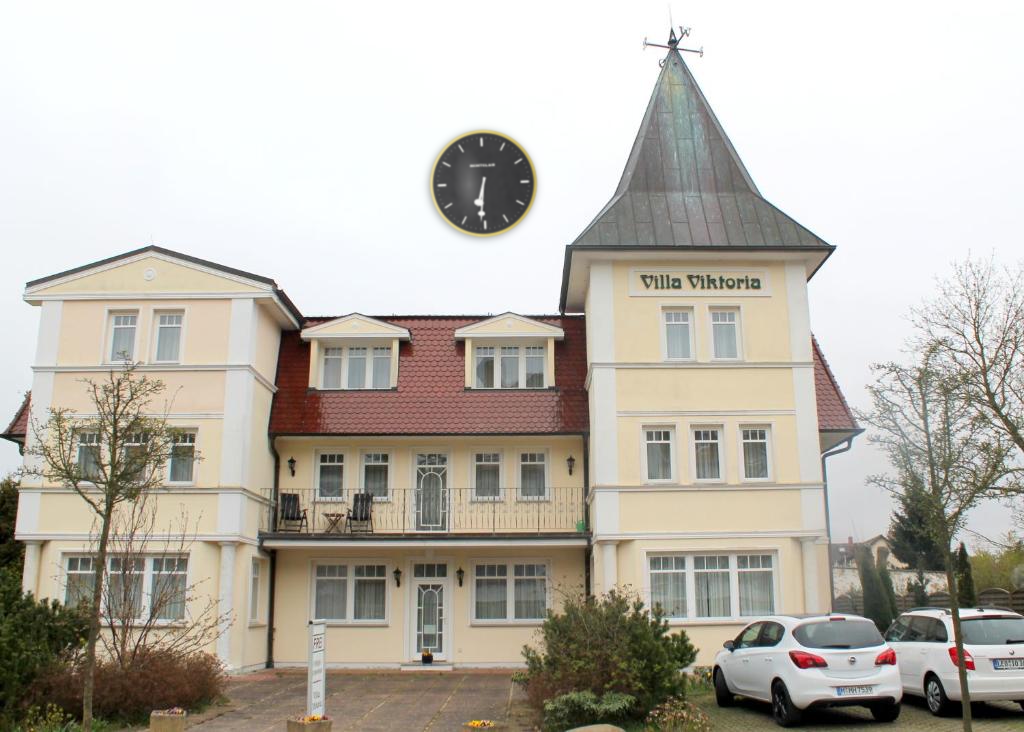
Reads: 6:31
